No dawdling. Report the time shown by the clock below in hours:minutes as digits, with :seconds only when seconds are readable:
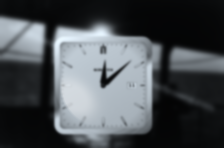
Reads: 12:08
